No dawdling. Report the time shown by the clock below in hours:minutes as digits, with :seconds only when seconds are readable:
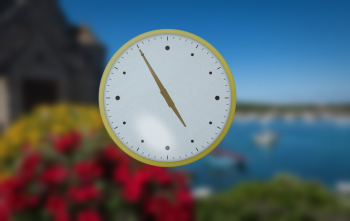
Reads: 4:55
